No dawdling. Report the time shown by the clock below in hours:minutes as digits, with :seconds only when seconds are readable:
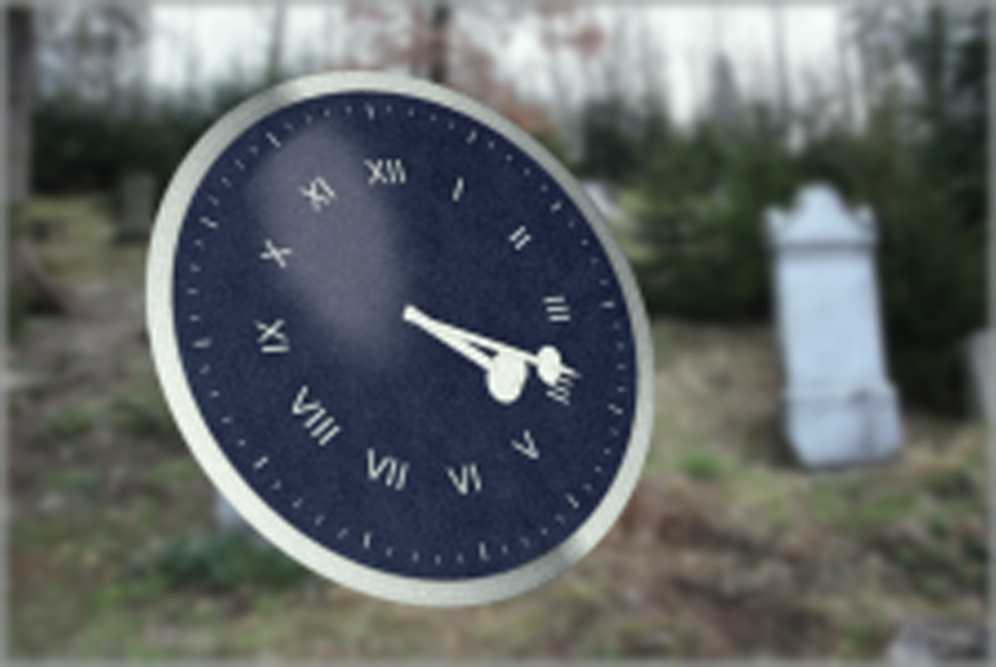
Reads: 4:19
